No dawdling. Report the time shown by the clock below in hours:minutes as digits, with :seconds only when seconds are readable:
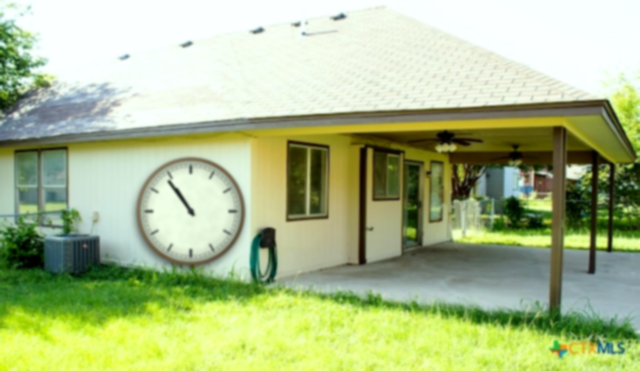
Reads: 10:54
